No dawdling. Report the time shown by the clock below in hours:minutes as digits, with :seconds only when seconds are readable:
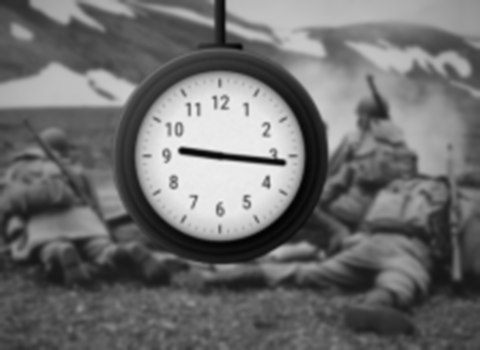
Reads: 9:16
